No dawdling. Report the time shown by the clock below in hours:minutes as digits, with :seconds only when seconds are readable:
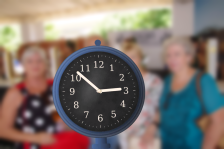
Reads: 2:52
